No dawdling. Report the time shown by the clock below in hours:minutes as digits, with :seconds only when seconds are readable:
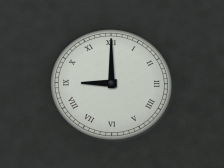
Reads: 9:00
